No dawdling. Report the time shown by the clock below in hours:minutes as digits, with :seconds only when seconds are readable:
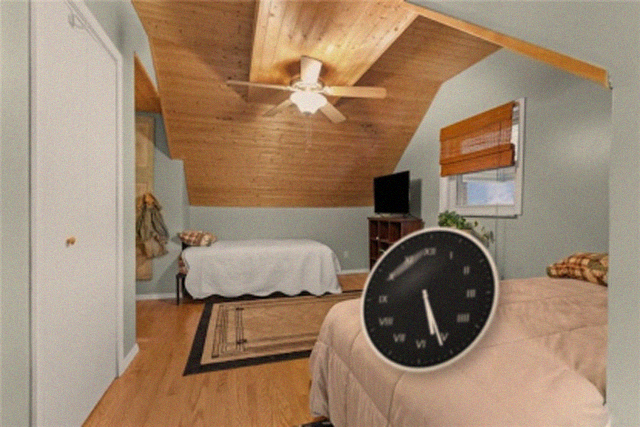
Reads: 5:26
